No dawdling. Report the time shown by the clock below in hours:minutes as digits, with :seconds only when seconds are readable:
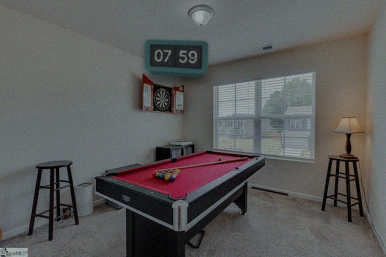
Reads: 7:59
